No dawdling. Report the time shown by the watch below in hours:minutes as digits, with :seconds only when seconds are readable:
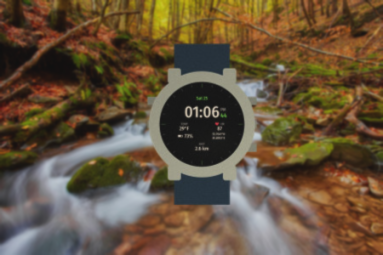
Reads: 1:06
